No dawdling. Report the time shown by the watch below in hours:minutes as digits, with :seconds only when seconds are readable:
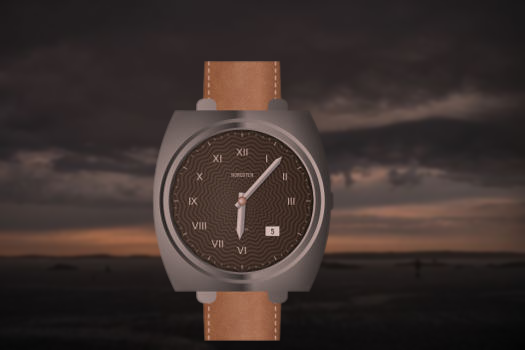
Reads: 6:07
